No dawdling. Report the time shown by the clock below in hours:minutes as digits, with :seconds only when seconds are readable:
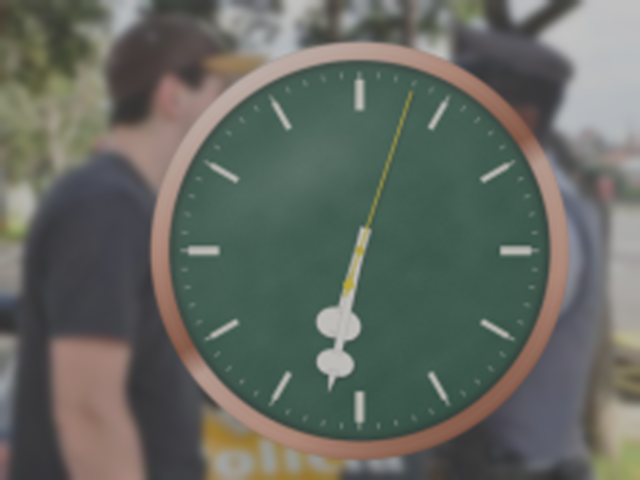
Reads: 6:32:03
